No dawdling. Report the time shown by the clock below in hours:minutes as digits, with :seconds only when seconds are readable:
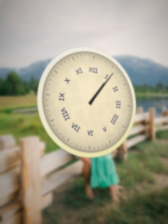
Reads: 1:06
